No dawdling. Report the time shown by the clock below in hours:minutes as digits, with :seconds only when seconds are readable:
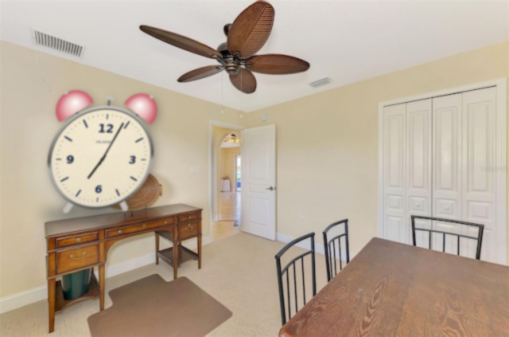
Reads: 7:04
